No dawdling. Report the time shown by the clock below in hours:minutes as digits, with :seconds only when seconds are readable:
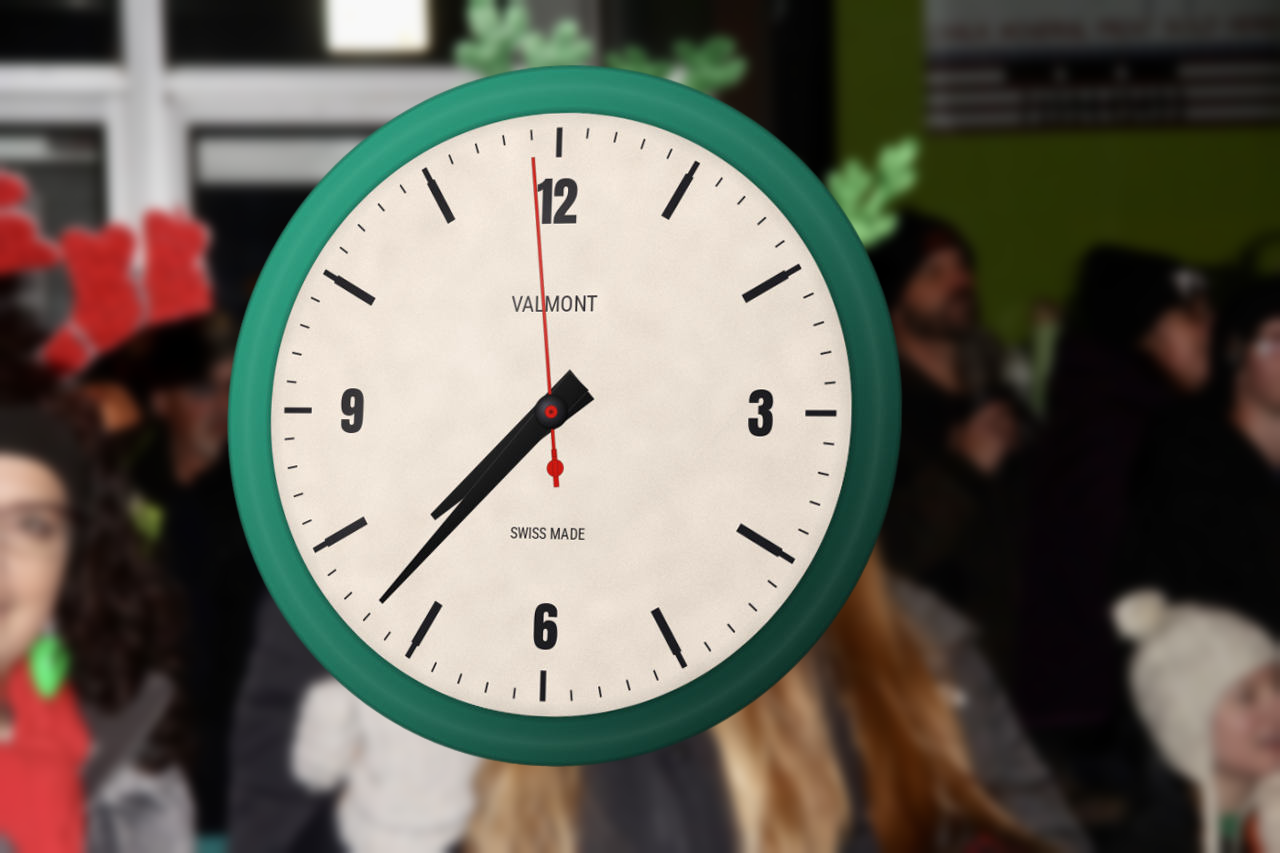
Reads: 7:36:59
